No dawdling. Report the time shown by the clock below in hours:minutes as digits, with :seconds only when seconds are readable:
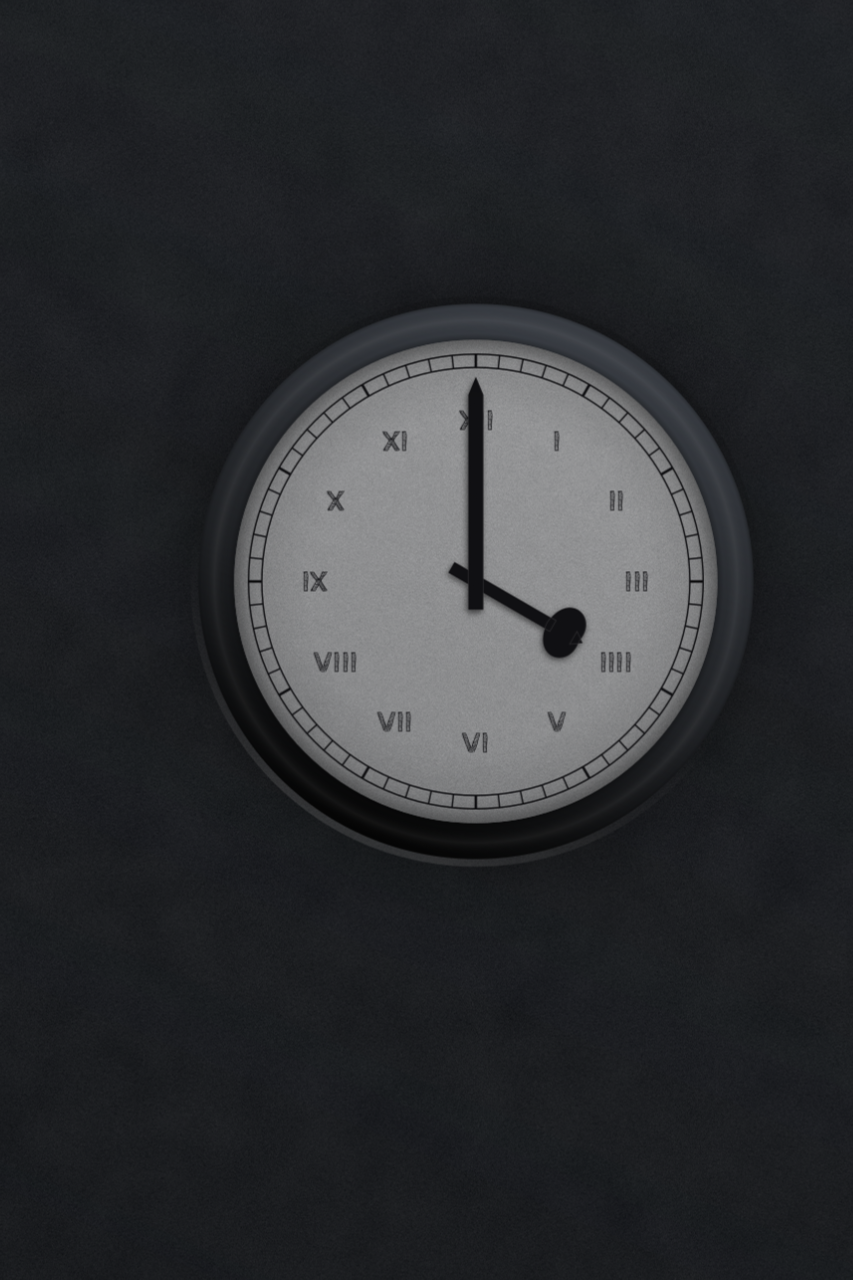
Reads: 4:00
